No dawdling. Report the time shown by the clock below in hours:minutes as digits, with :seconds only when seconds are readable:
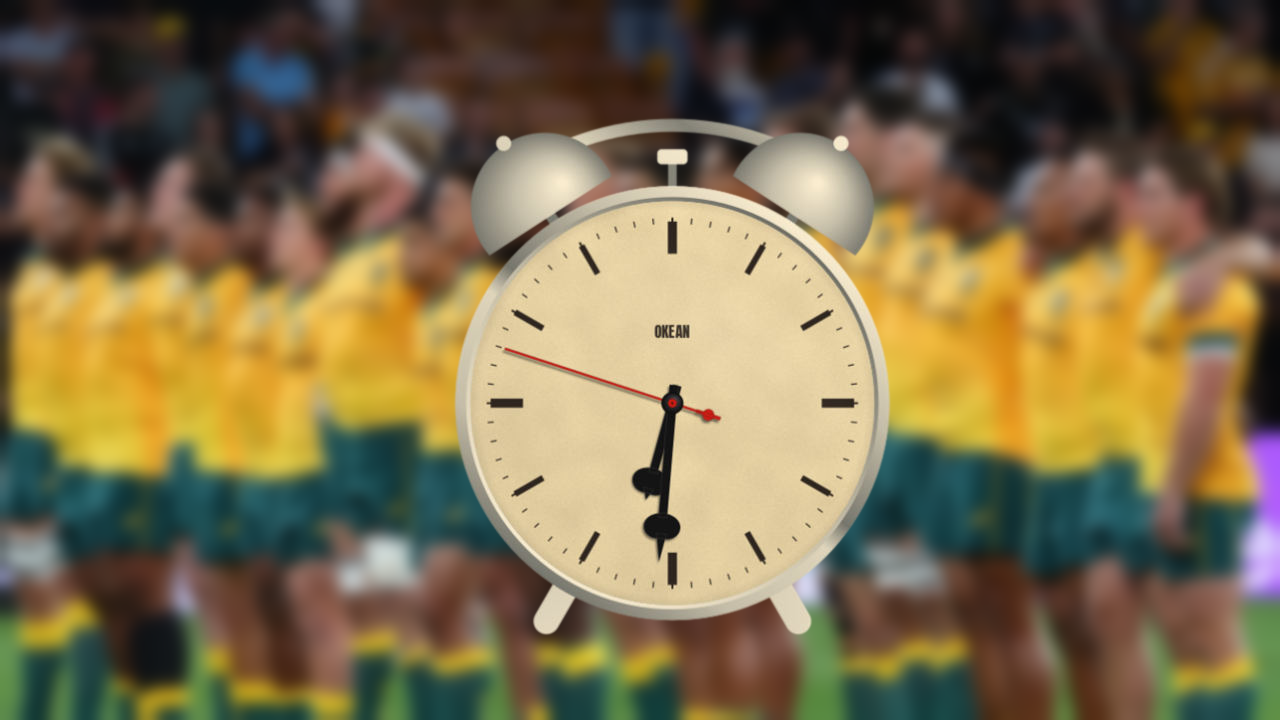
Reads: 6:30:48
